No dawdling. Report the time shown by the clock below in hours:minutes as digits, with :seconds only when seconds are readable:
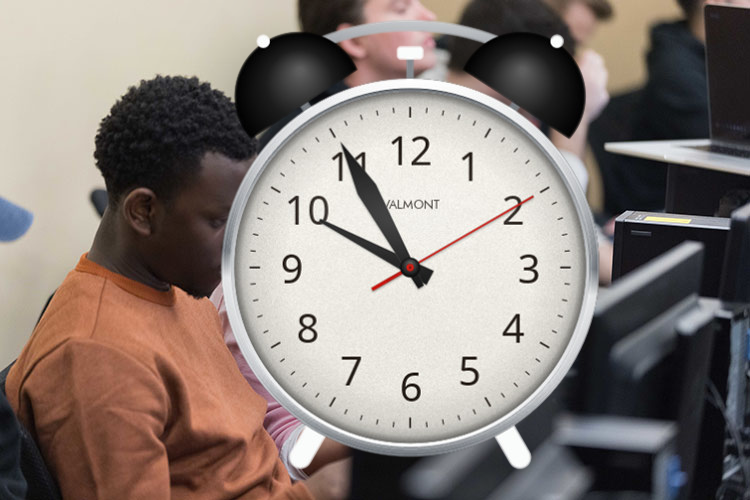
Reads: 9:55:10
